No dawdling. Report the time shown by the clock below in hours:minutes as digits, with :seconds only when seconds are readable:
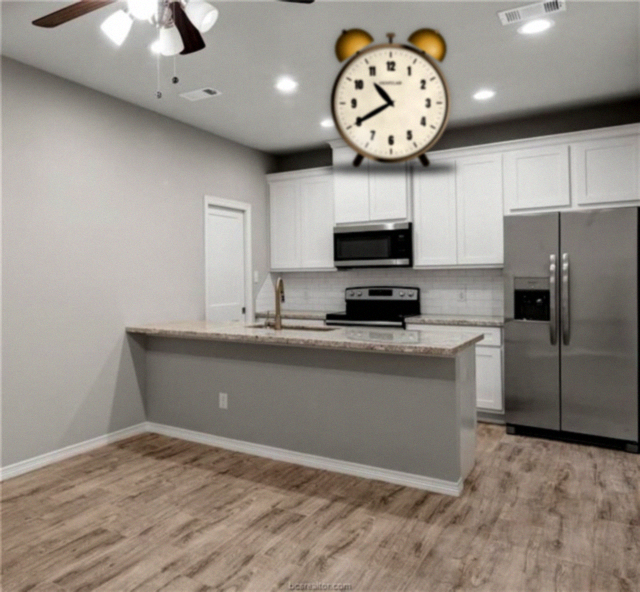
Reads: 10:40
